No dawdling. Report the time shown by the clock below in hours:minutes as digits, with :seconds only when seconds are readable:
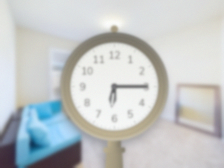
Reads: 6:15
